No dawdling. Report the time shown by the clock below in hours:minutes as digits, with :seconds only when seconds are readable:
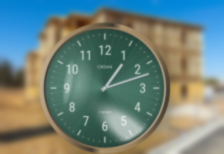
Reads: 1:12
